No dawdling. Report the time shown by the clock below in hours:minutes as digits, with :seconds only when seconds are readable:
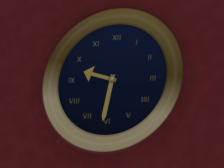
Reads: 9:31
